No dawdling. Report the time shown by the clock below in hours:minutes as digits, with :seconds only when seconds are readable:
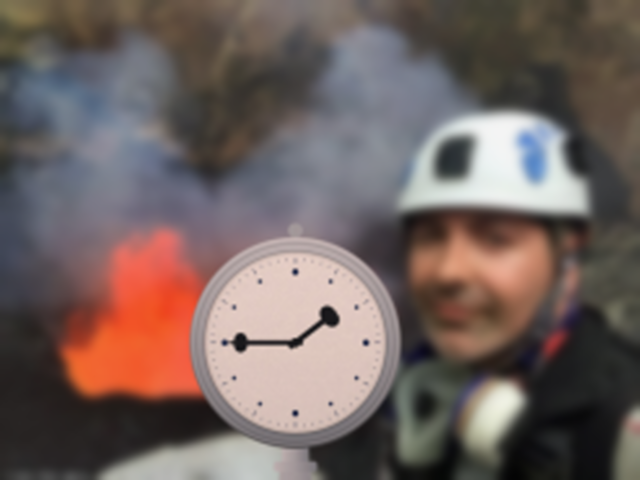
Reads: 1:45
